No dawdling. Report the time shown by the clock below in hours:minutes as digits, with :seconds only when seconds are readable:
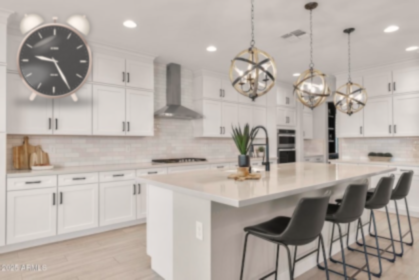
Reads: 9:25
